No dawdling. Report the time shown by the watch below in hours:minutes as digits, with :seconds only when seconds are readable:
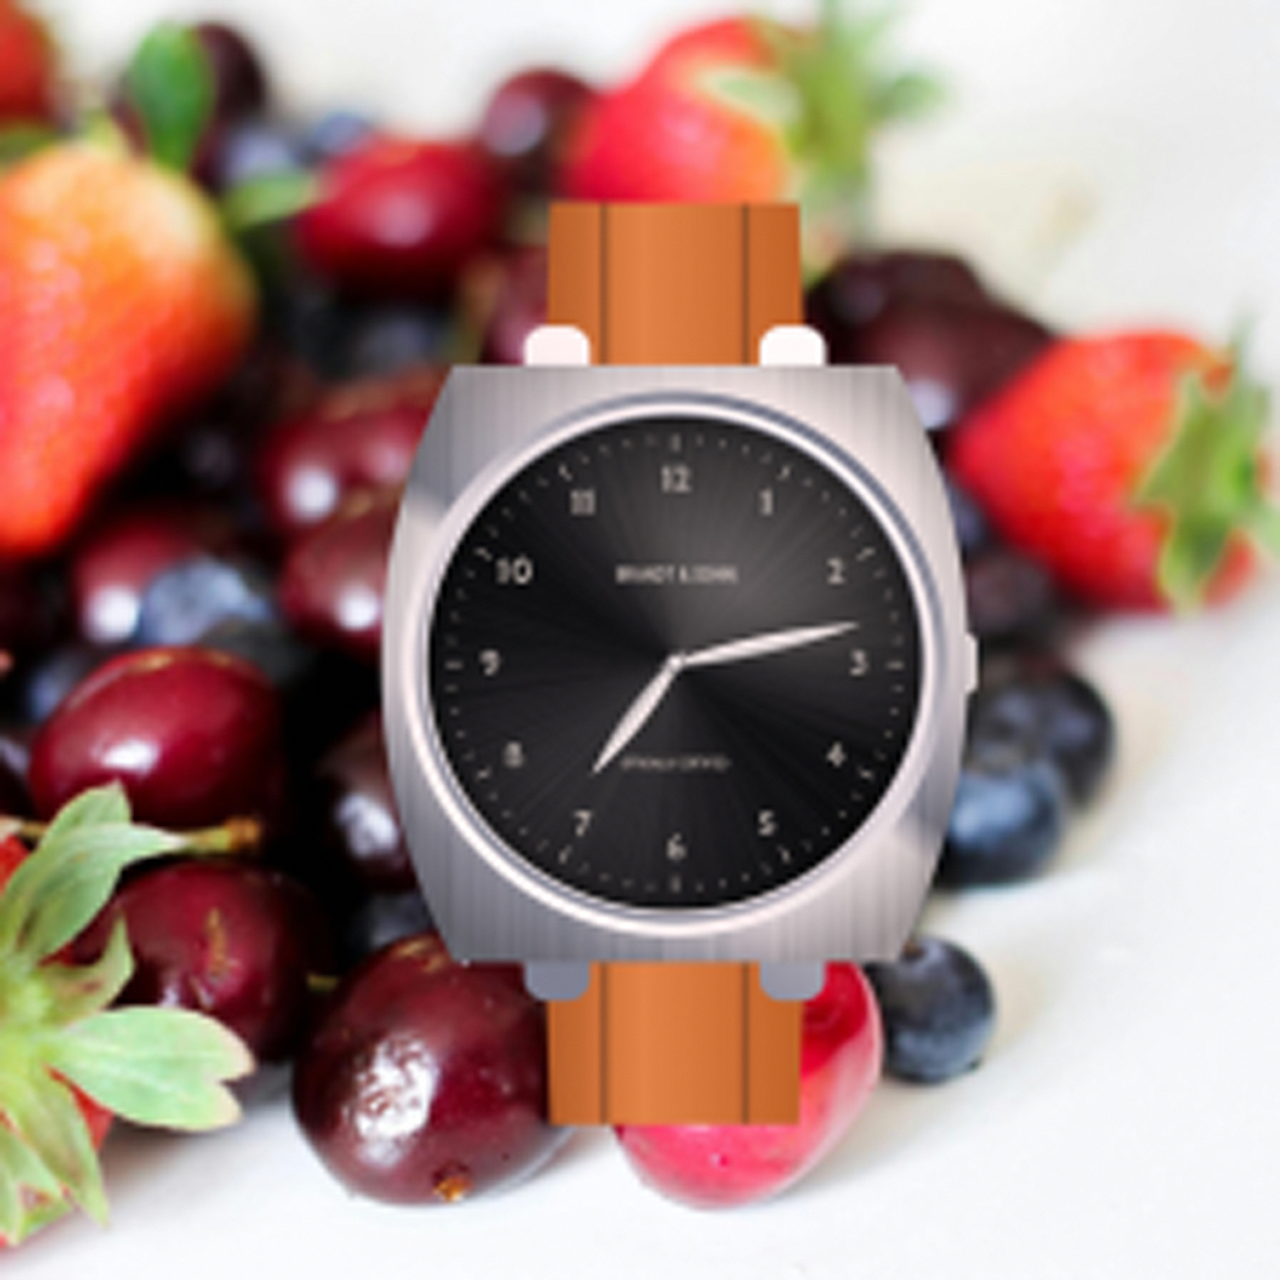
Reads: 7:13
